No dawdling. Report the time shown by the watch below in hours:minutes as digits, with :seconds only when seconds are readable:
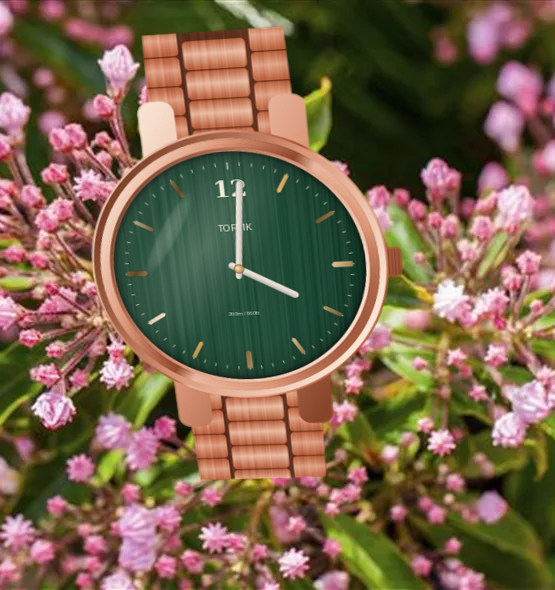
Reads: 4:01
